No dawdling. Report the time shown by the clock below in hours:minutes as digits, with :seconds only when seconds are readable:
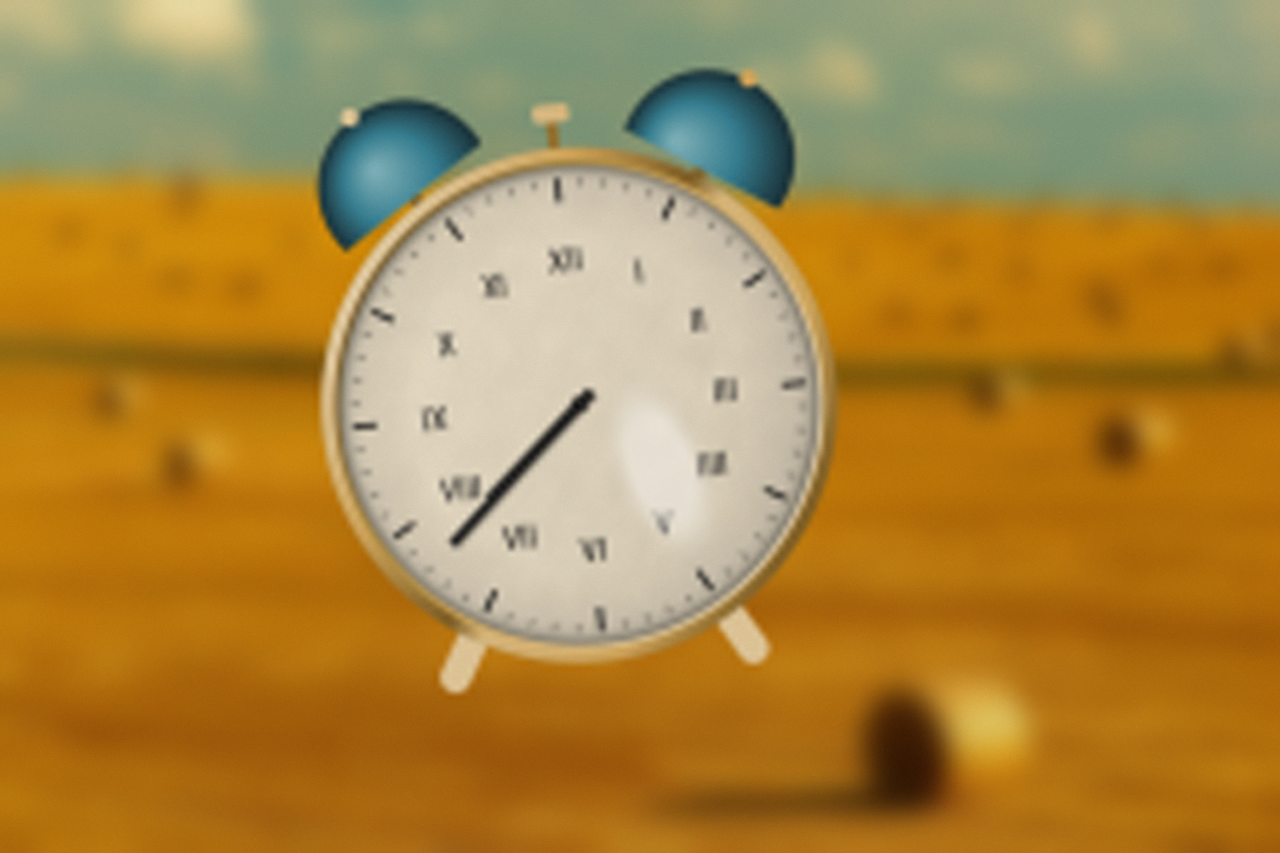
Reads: 7:38
